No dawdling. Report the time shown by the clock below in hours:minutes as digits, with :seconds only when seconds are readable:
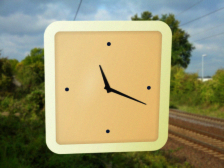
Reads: 11:19
